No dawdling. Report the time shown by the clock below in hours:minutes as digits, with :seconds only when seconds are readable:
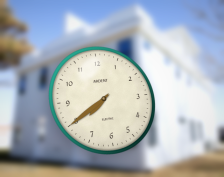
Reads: 7:40
